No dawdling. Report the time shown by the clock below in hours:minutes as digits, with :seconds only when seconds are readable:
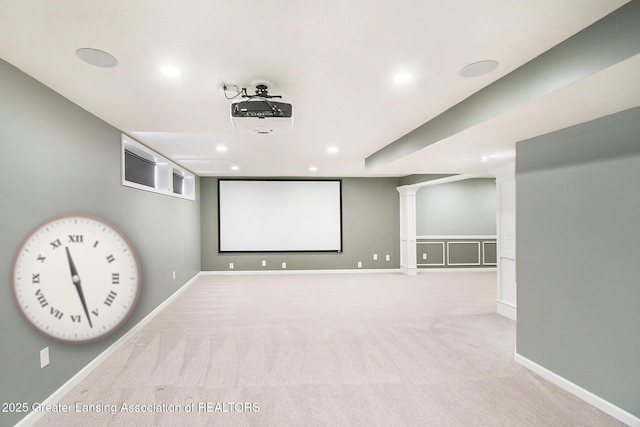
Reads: 11:27
